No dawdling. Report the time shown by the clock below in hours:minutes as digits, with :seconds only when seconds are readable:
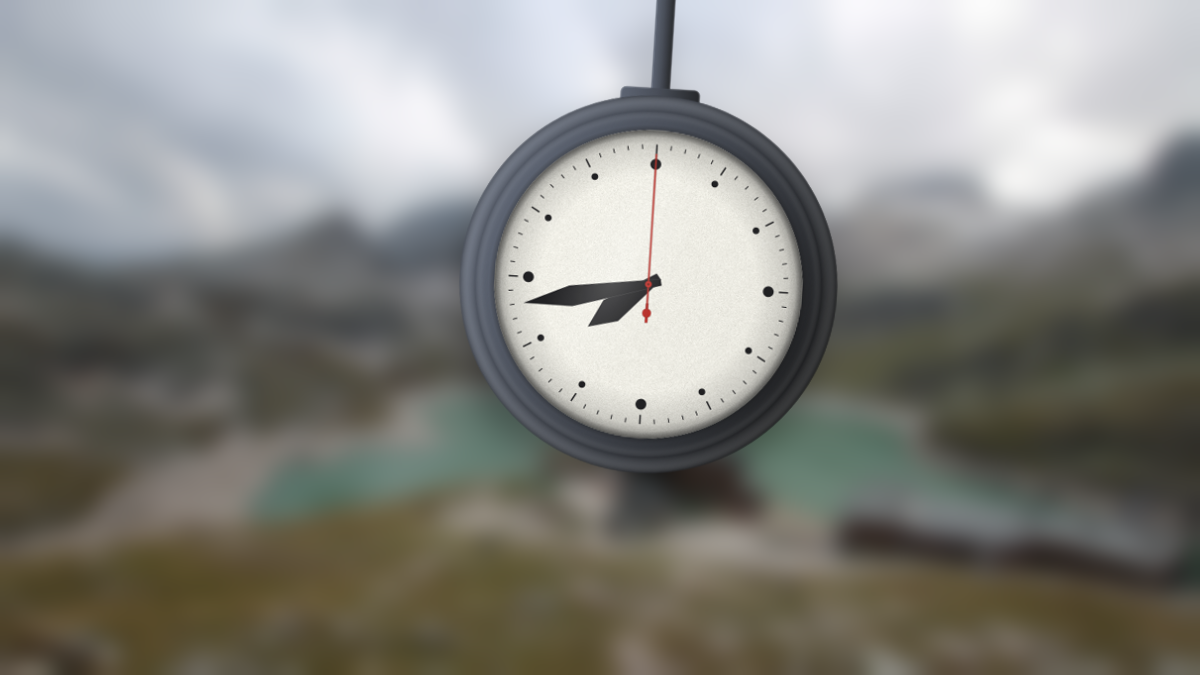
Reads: 7:43:00
